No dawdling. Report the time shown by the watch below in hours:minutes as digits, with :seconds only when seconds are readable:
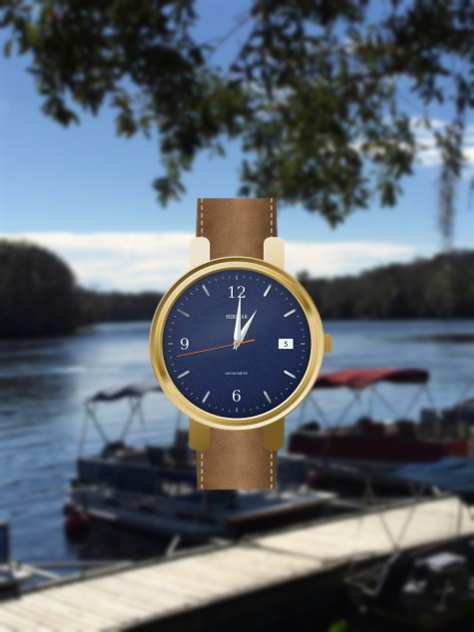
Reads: 1:00:43
